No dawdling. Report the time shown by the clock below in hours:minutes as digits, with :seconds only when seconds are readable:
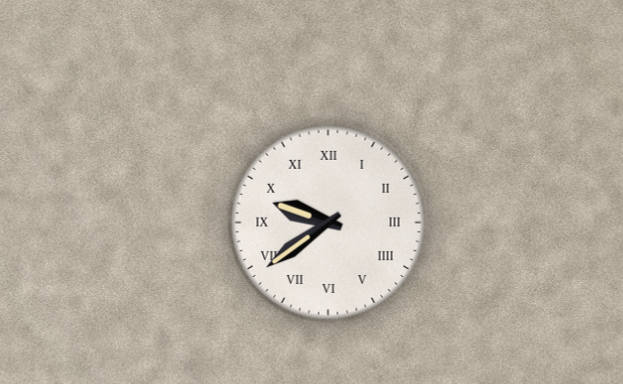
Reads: 9:39
